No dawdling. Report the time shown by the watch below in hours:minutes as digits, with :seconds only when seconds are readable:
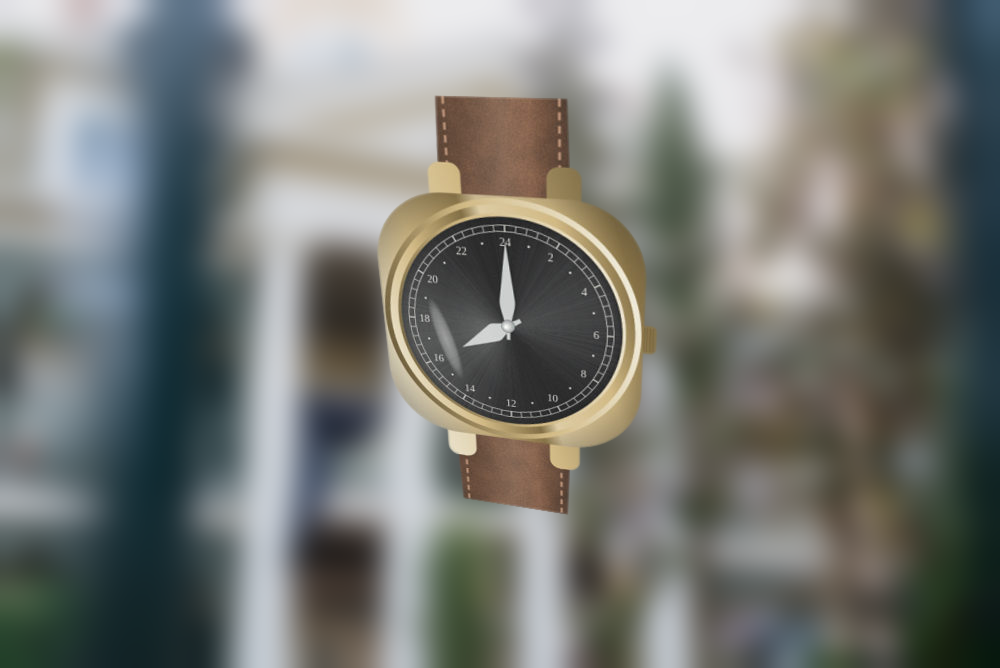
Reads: 16:00
